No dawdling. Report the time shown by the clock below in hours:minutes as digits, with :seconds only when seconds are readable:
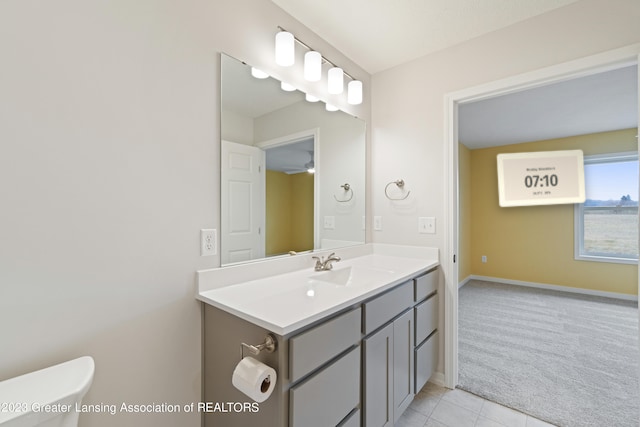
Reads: 7:10
